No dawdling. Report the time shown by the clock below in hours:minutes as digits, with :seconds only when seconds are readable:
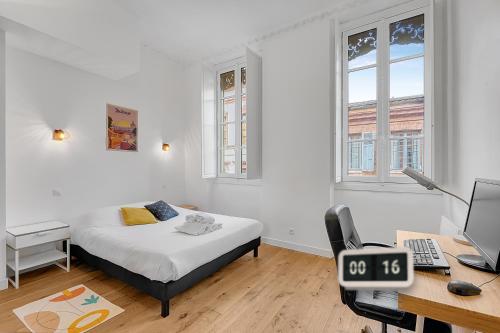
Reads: 0:16
